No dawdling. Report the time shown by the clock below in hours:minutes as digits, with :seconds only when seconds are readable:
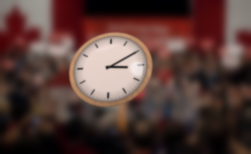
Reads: 3:10
